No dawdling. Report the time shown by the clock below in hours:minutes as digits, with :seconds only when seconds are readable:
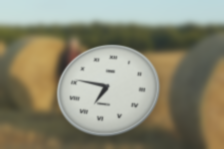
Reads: 6:46
